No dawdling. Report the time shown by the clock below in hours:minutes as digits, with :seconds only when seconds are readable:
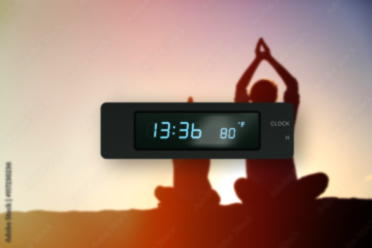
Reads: 13:36
